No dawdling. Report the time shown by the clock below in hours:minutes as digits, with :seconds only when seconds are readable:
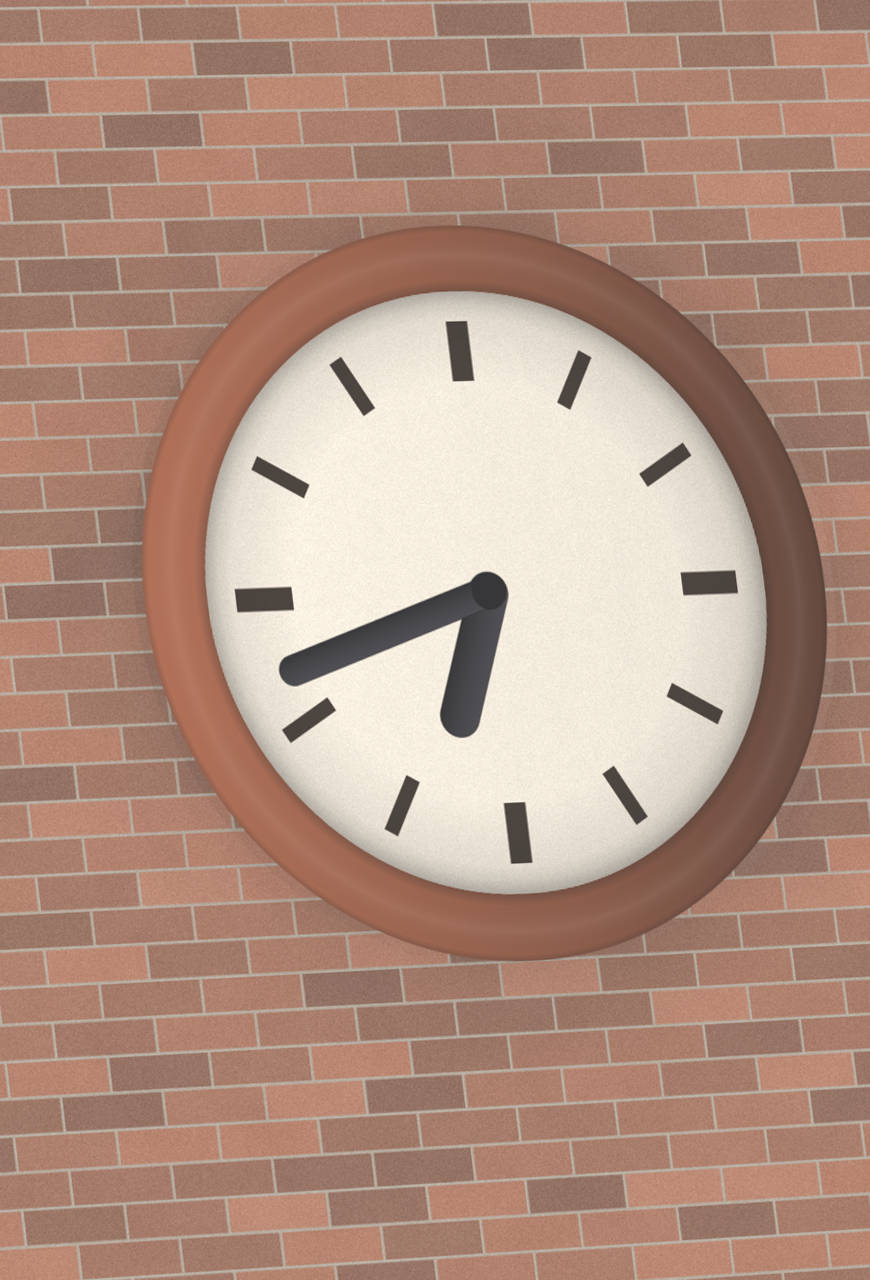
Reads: 6:42
